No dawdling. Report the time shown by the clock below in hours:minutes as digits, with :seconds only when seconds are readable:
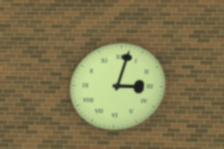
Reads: 3:02
